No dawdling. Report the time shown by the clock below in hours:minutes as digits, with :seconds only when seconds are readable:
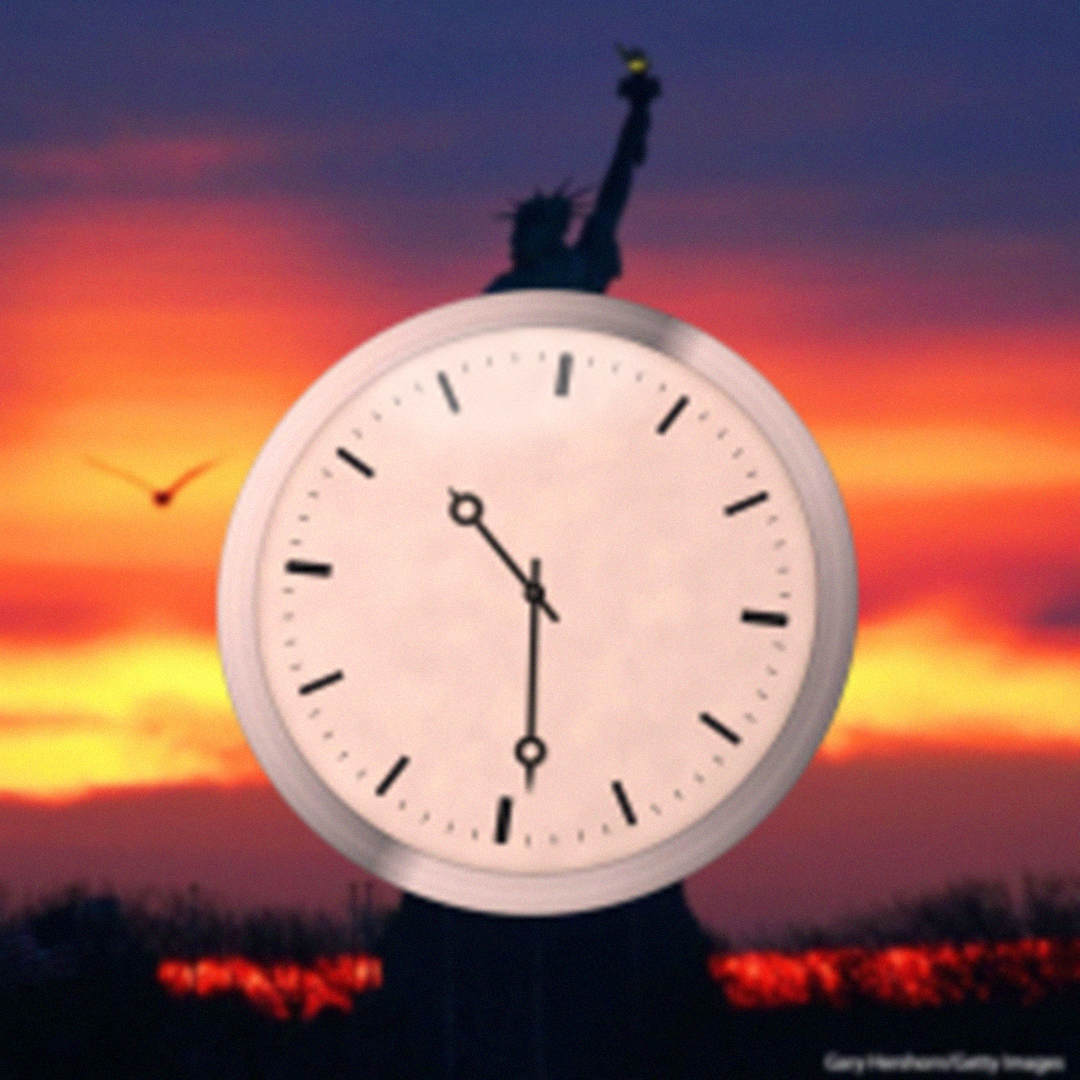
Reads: 10:29
